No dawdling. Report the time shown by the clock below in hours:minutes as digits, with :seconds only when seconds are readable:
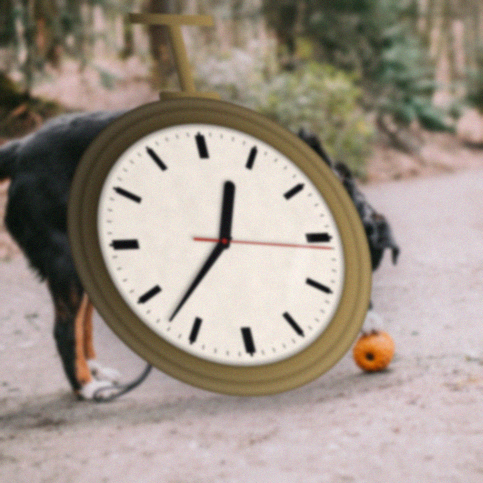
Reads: 12:37:16
